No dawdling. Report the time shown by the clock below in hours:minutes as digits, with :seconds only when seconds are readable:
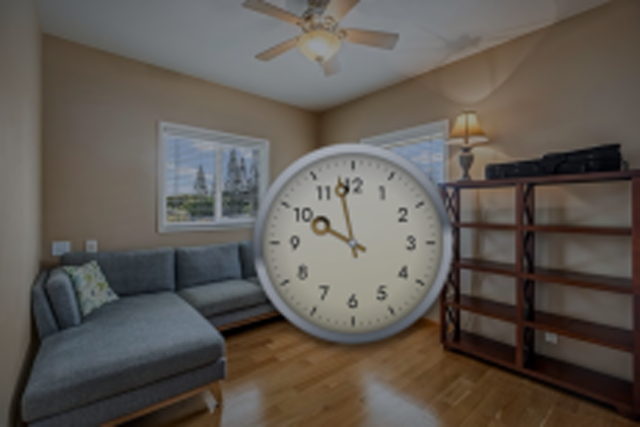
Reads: 9:58
